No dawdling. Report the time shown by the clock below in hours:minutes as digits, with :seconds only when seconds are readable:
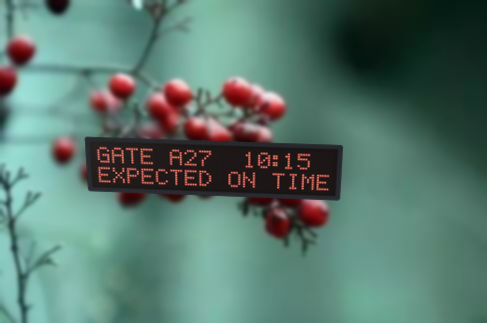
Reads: 10:15
